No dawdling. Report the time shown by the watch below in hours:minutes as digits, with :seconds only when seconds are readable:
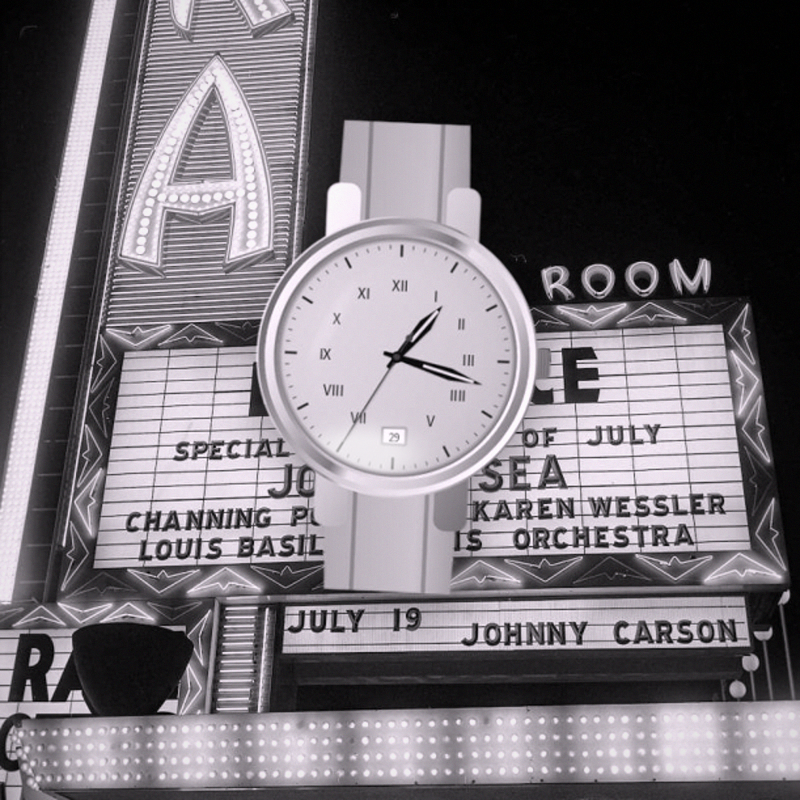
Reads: 1:17:35
